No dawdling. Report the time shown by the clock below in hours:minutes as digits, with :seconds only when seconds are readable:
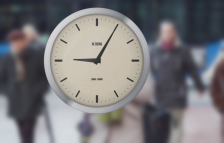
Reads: 9:05
